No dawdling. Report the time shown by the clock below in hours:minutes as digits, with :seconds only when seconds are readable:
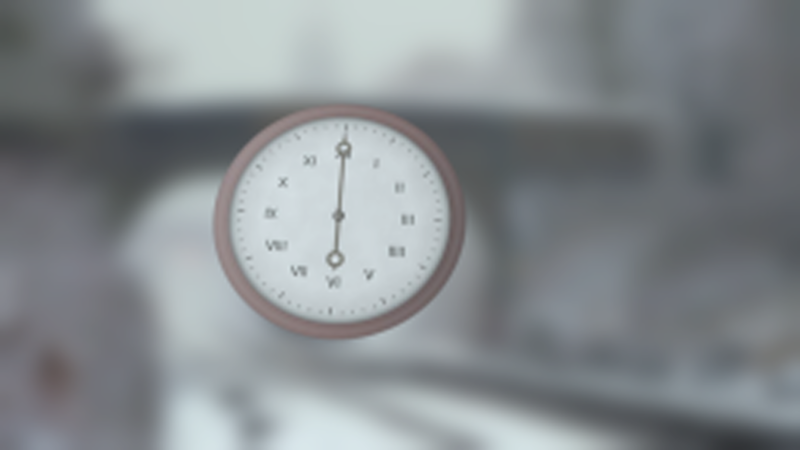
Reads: 6:00
